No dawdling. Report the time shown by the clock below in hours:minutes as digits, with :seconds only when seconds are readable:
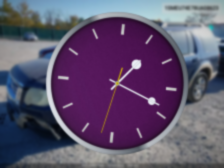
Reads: 1:18:32
